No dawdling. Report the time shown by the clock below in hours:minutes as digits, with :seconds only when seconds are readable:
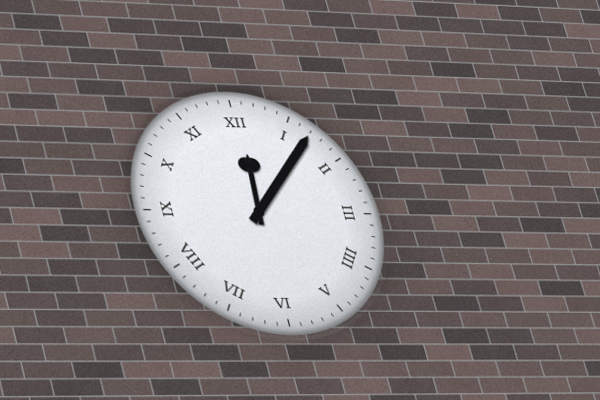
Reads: 12:07
